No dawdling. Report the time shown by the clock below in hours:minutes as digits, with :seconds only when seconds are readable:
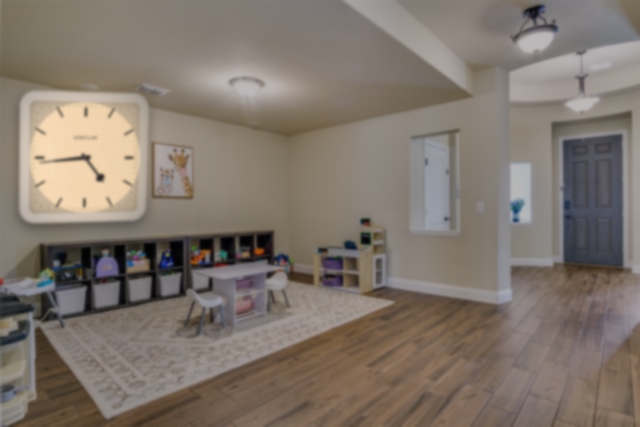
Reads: 4:44
